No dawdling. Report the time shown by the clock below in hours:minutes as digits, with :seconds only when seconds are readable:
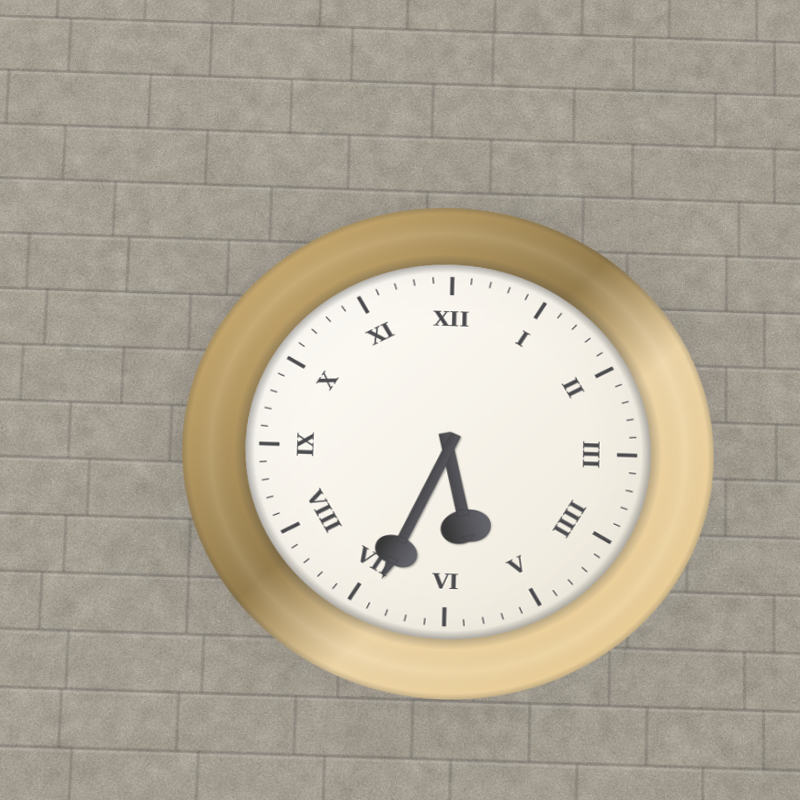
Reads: 5:34
